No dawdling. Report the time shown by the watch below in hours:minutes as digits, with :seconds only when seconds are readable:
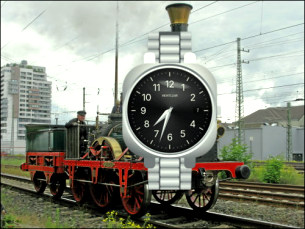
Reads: 7:33
